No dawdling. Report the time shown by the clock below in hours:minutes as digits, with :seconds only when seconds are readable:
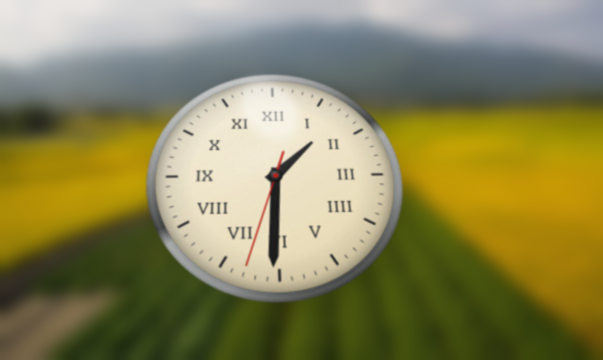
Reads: 1:30:33
